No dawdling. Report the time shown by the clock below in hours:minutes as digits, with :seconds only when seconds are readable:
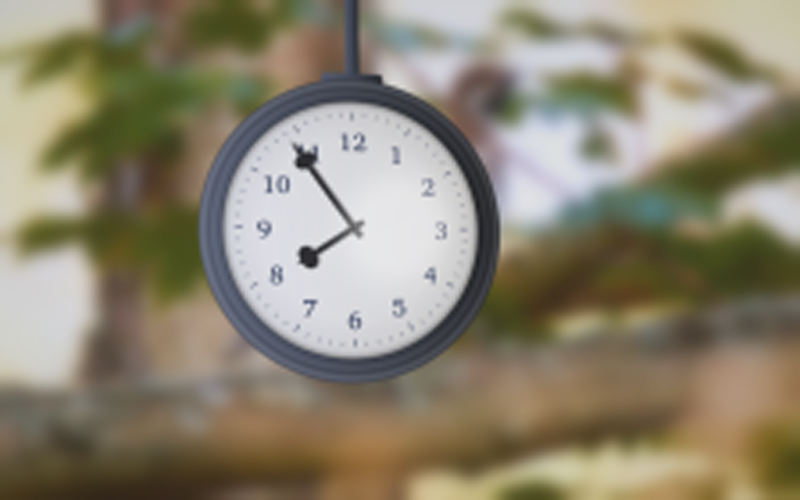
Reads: 7:54
